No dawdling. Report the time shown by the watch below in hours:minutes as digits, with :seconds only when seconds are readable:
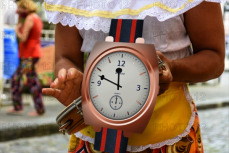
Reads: 11:48
